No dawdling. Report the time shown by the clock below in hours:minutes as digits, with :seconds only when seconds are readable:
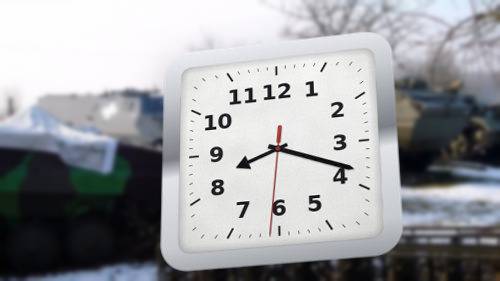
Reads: 8:18:31
